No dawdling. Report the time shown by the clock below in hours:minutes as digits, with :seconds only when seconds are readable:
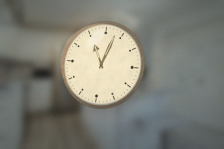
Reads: 11:03
